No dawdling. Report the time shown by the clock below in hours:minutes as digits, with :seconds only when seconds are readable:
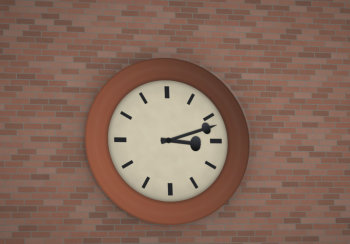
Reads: 3:12
